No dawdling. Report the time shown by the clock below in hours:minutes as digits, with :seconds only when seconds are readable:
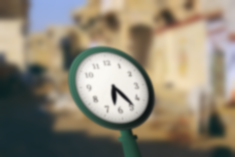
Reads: 6:24
